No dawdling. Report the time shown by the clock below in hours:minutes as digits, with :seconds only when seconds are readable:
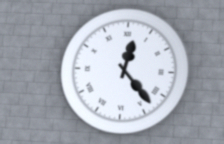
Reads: 12:23
